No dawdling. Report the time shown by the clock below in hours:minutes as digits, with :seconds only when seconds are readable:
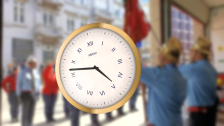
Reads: 4:47
